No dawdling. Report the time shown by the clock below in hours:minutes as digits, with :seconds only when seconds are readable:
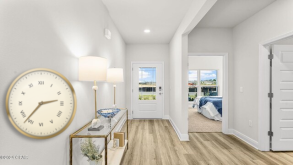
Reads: 2:37
